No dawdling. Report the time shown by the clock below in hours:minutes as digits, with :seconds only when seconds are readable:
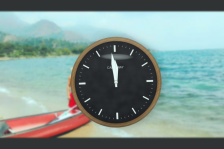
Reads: 11:59
